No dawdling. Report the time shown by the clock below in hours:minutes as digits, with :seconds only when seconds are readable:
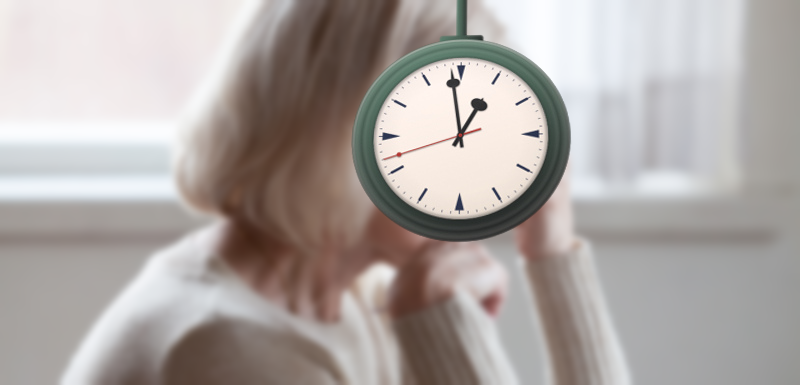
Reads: 12:58:42
